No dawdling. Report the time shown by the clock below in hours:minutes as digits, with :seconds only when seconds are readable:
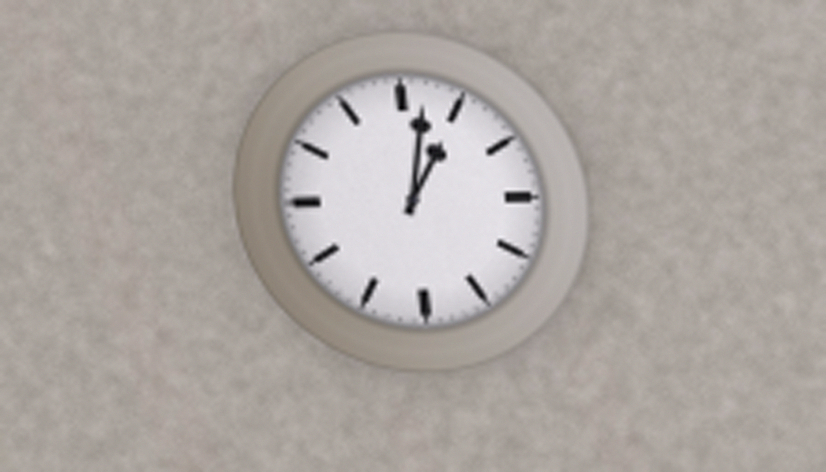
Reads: 1:02
